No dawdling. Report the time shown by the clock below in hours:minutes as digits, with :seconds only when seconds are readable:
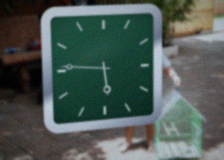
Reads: 5:46
